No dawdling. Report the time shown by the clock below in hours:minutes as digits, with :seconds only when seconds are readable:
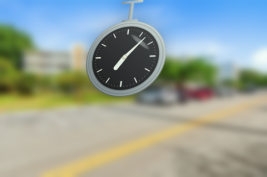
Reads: 7:07
